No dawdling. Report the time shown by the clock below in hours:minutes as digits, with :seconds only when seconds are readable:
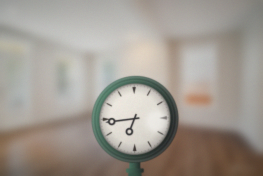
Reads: 6:44
